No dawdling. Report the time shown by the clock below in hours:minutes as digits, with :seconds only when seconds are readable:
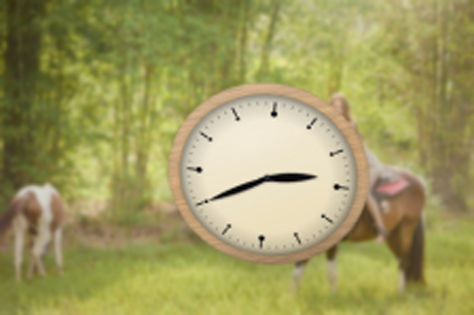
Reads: 2:40
